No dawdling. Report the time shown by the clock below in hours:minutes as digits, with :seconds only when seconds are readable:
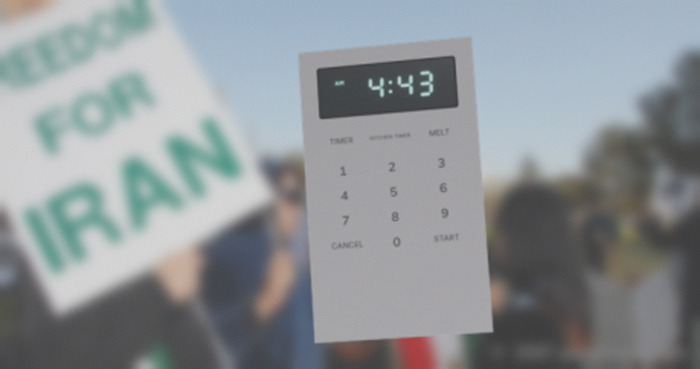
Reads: 4:43
